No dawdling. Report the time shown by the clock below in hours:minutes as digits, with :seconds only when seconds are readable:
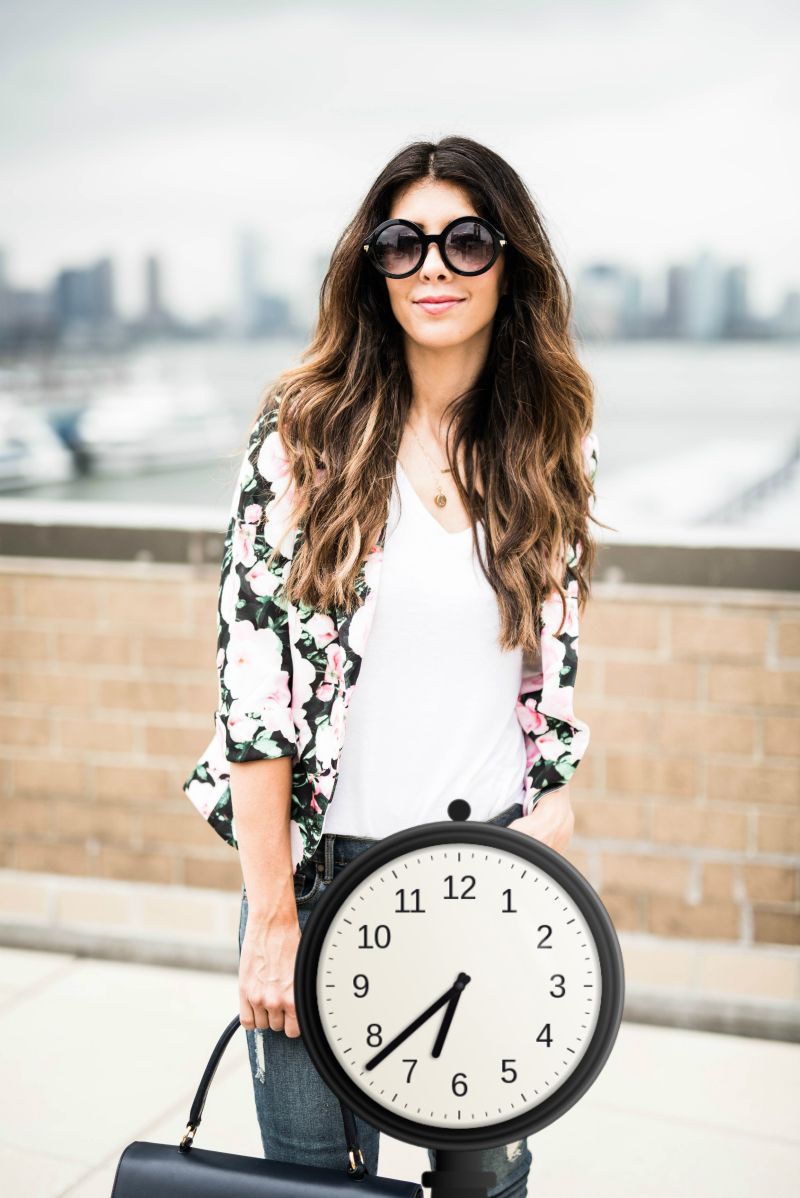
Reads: 6:38
